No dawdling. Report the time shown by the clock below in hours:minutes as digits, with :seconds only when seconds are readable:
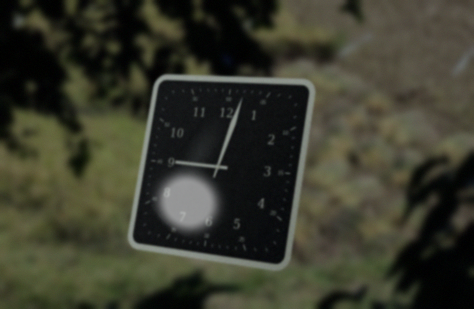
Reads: 9:02
